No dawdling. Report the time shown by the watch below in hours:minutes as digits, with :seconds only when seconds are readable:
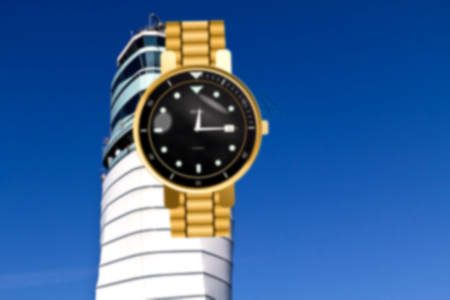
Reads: 12:15
